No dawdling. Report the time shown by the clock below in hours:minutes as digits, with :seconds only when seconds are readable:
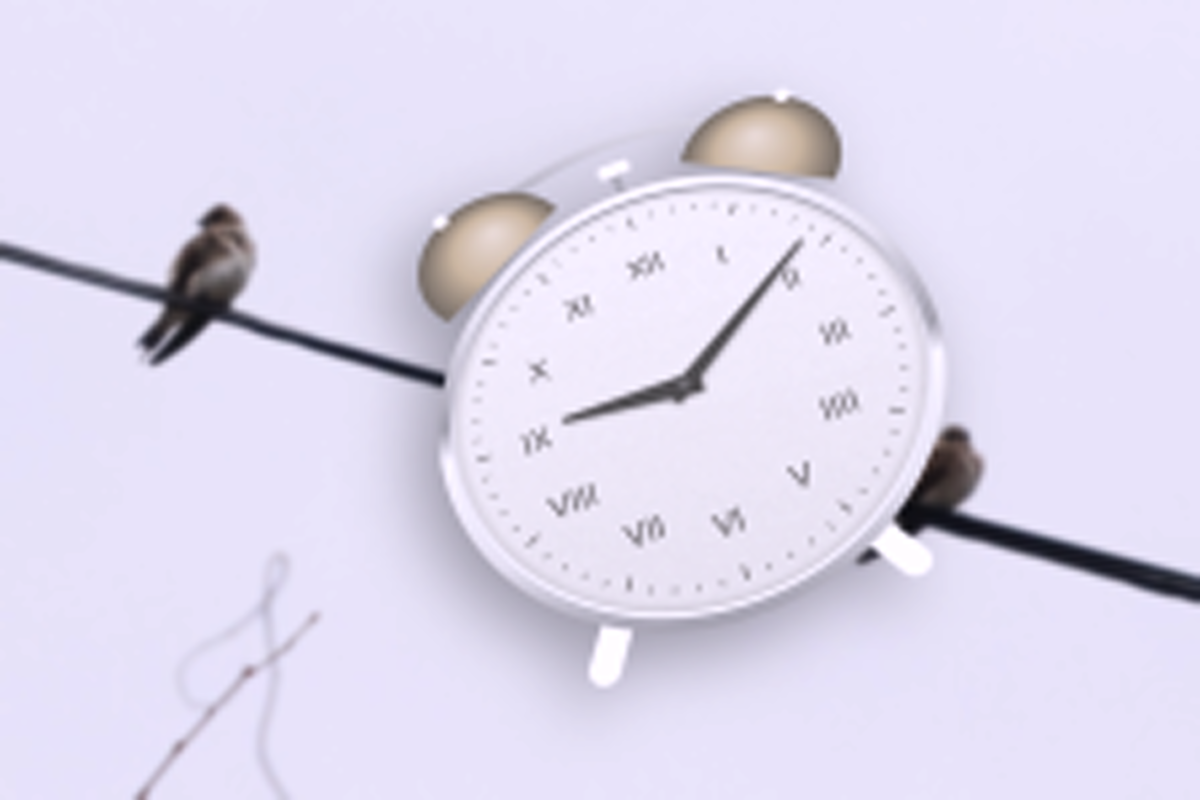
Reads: 9:09
